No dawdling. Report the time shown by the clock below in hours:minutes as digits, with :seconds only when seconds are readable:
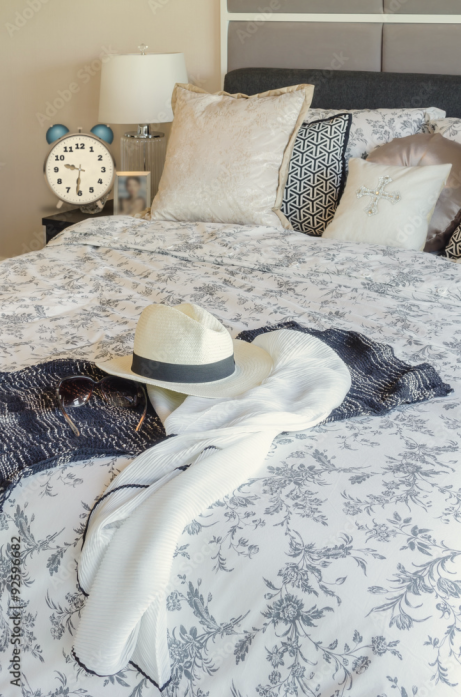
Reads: 9:31
